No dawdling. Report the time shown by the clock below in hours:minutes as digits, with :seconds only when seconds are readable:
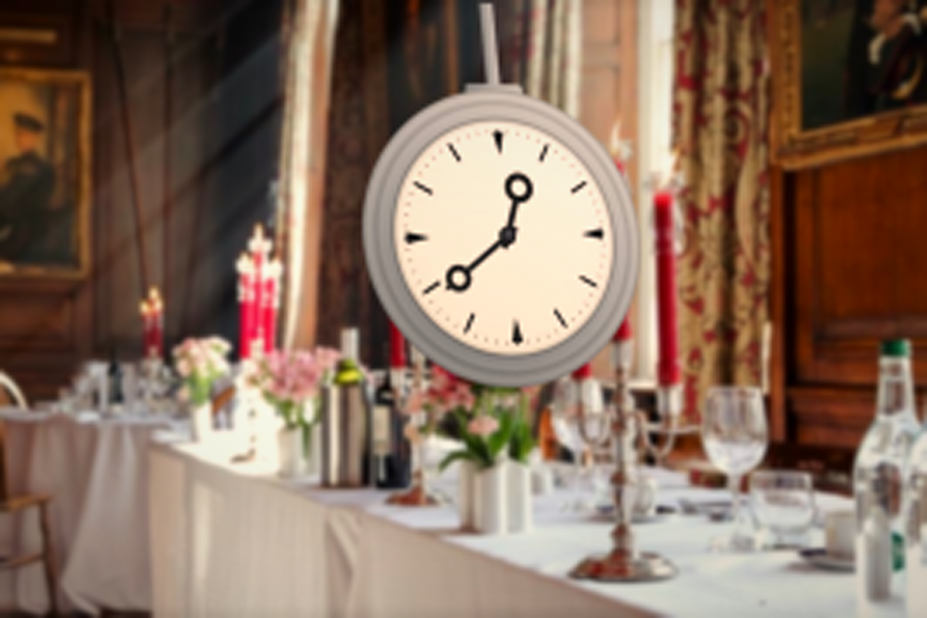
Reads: 12:39
